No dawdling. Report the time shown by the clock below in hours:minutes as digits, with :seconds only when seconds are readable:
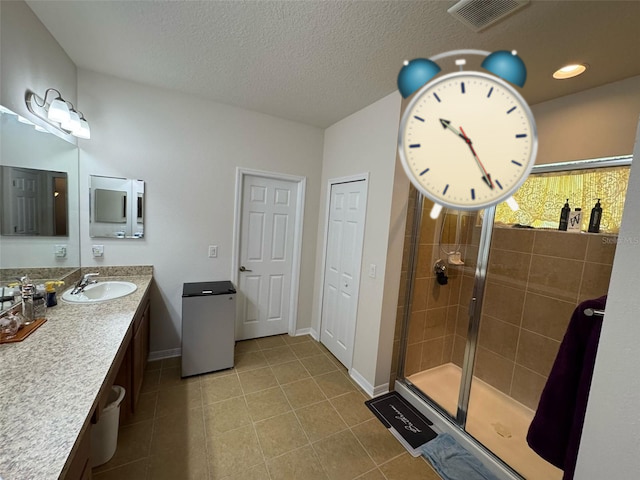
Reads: 10:26:26
